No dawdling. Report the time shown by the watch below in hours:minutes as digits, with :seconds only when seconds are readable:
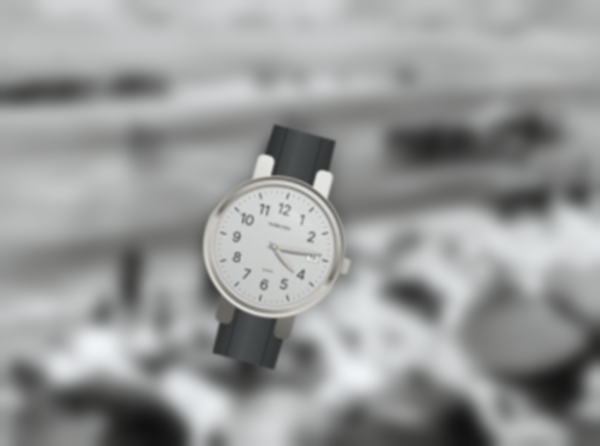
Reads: 4:14
